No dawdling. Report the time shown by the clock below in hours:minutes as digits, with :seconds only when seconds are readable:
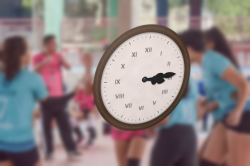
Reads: 3:14
